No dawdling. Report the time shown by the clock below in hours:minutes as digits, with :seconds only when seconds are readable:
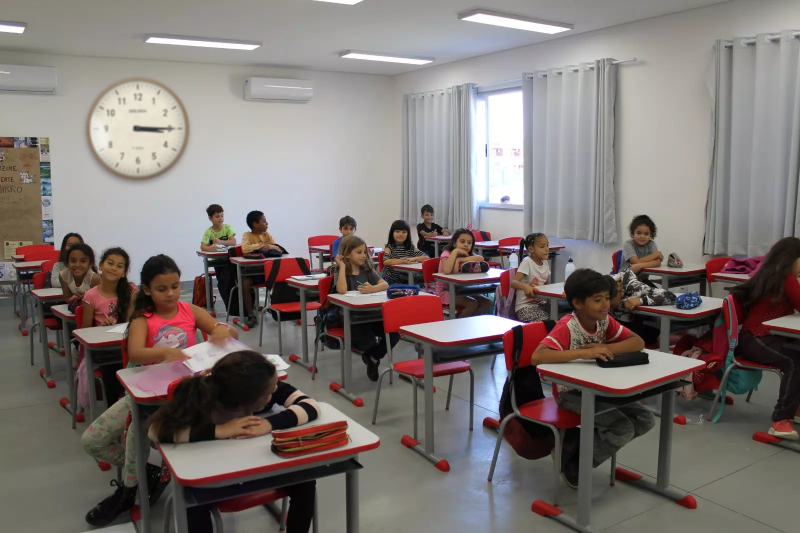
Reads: 3:15
